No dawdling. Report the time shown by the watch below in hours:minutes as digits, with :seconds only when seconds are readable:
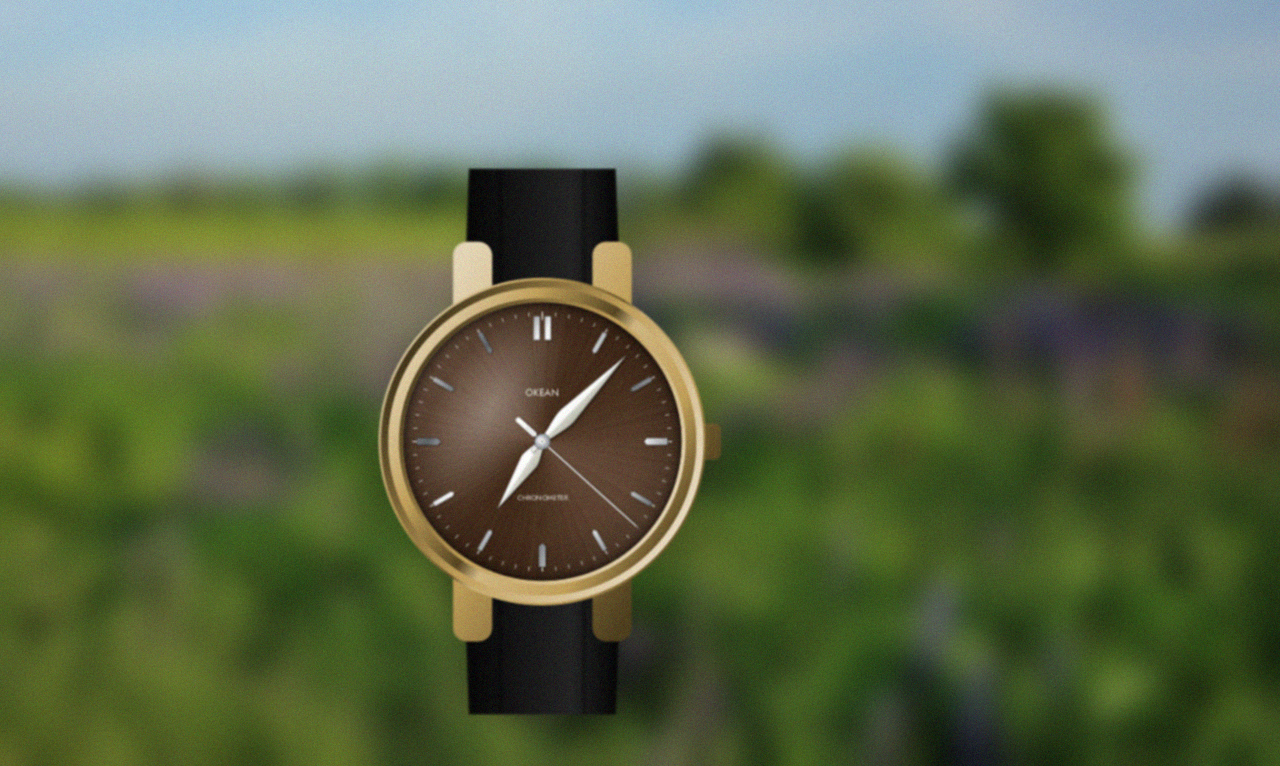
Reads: 7:07:22
